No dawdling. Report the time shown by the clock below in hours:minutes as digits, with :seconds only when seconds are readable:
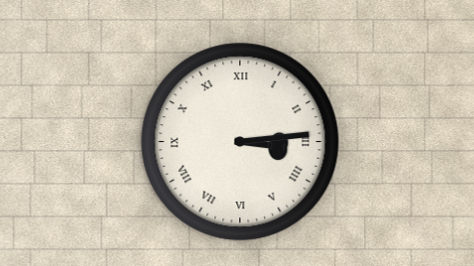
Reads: 3:14
